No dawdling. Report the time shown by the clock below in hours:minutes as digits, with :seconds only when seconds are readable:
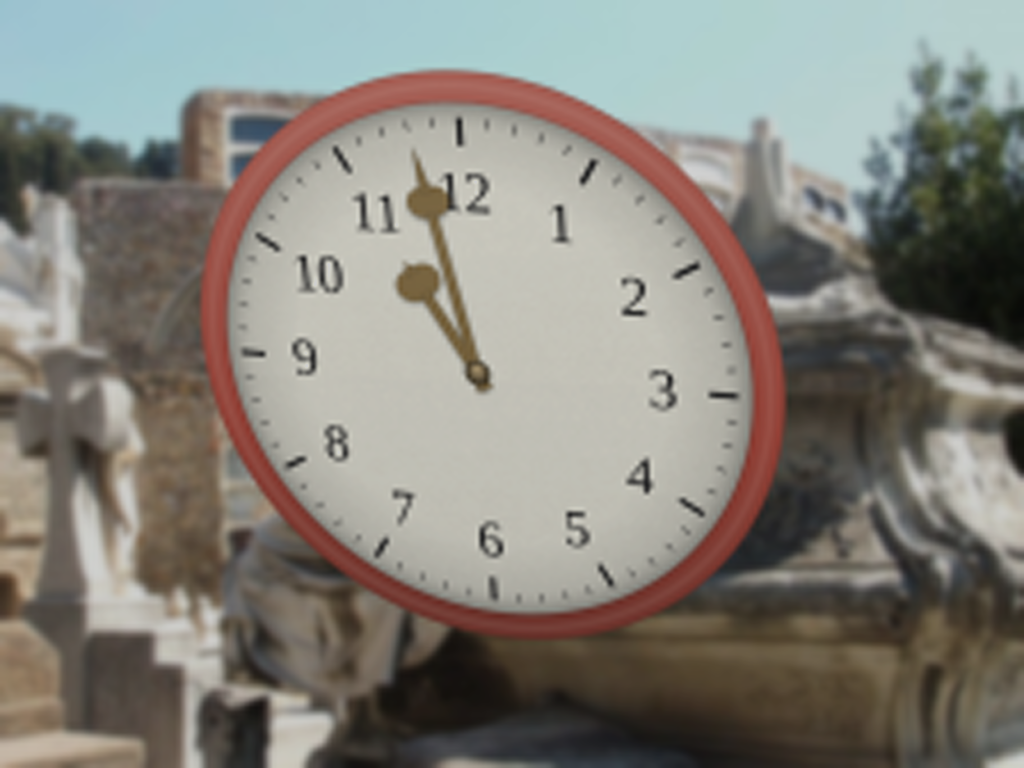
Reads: 10:58
